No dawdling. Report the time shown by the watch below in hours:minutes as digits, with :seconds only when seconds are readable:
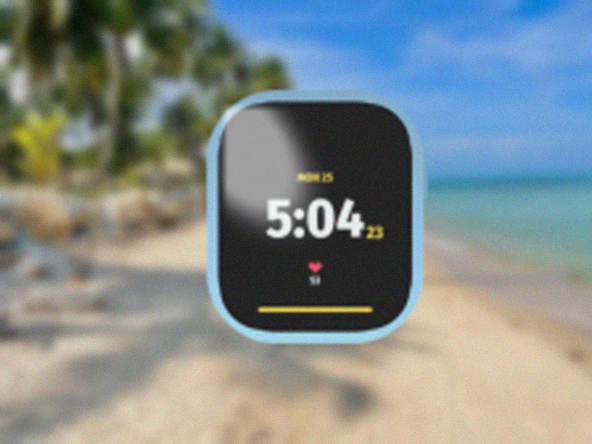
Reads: 5:04
